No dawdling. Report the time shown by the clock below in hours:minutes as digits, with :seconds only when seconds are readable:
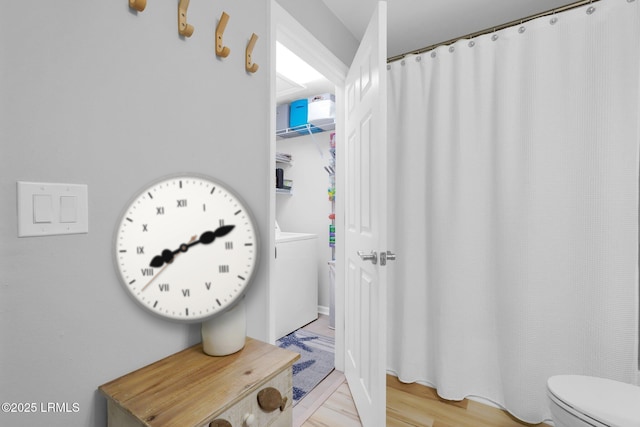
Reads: 8:11:38
